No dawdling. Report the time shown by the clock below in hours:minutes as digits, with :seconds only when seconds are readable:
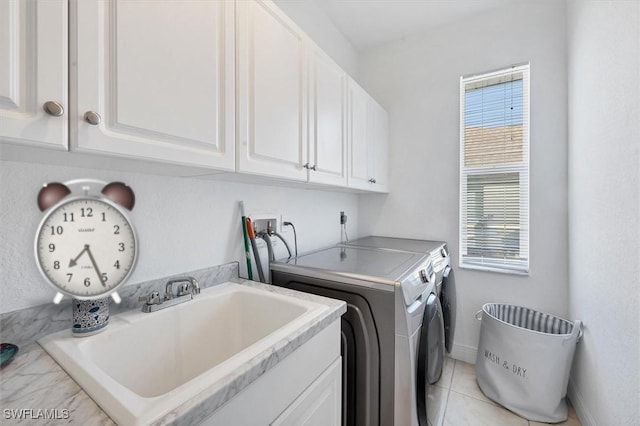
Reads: 7:26
